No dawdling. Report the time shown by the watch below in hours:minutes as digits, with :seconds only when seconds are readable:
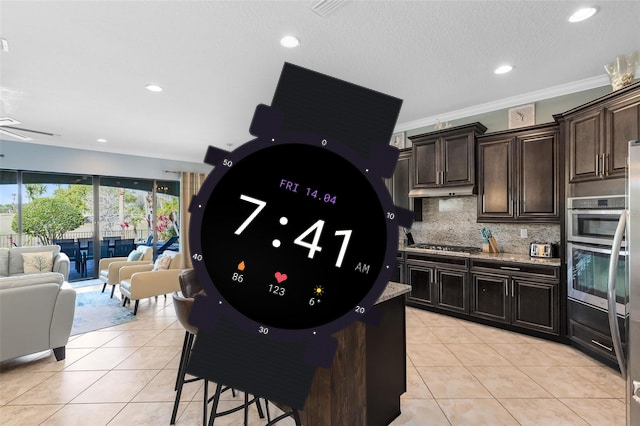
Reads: 7:41
